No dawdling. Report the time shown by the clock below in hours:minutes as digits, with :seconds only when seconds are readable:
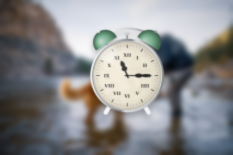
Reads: 11:15
